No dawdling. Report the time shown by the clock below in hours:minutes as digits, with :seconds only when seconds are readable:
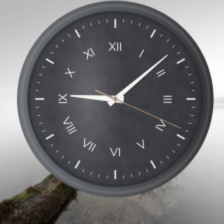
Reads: 9:08:19
